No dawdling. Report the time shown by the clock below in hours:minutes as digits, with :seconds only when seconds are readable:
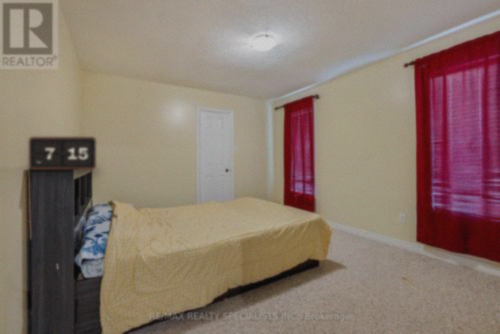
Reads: 7:15
